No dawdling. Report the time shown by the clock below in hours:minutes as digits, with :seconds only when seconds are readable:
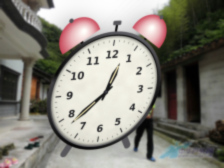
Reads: 12:38
